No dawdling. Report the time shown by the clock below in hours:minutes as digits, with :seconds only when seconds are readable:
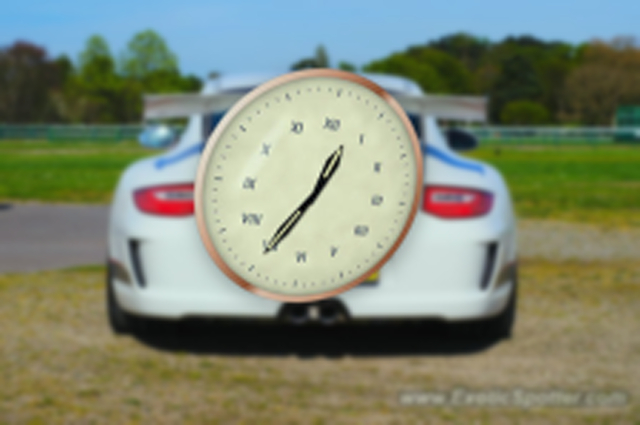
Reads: 12:35
